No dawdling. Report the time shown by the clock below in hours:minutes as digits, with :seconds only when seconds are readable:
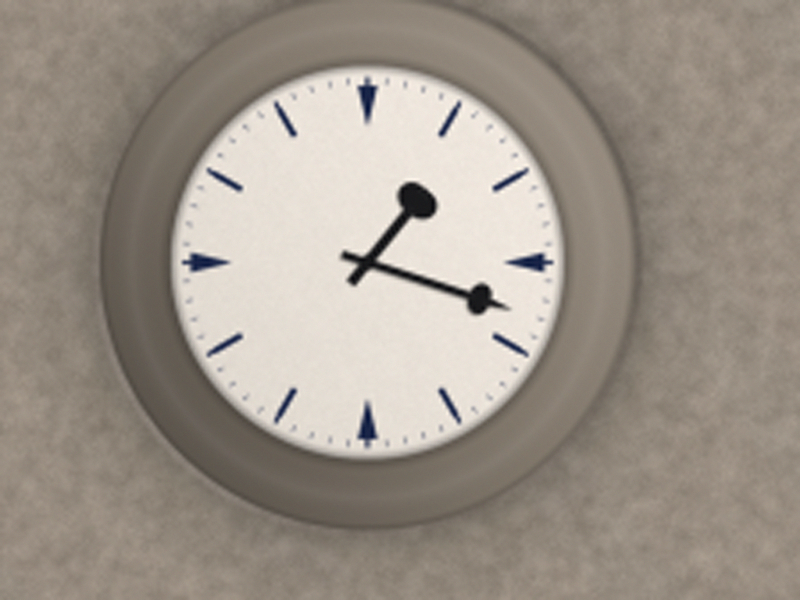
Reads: 1:18
